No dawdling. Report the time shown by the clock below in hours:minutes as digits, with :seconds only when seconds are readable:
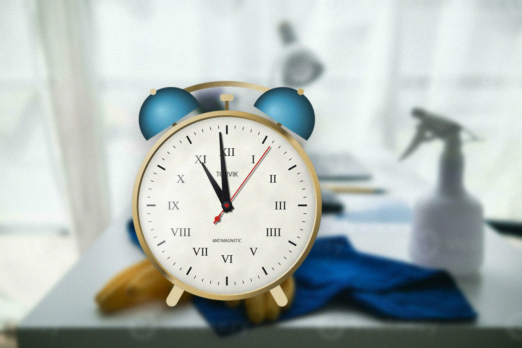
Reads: 10:59:06
